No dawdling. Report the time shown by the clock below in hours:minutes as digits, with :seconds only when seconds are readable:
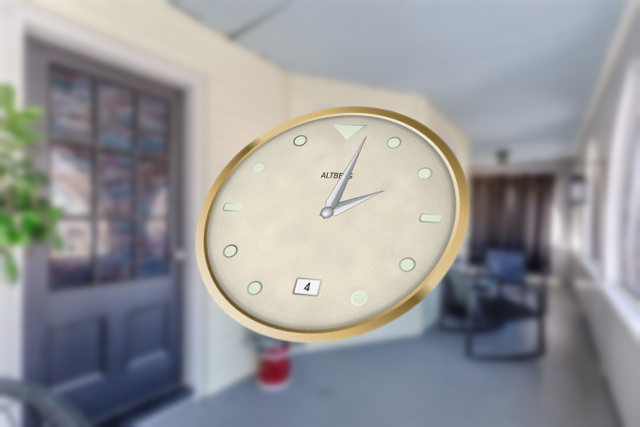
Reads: 2:02
